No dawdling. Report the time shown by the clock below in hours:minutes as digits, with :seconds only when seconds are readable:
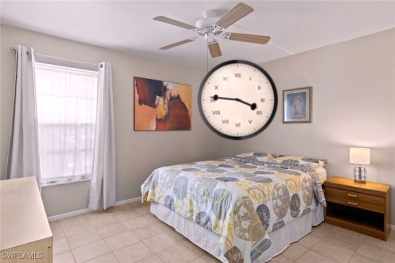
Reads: 3:46
